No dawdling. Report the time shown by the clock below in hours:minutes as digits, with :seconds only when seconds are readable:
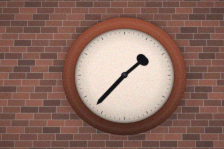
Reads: 1:37
